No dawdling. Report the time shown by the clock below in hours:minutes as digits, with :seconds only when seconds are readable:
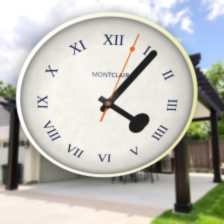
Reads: 4:06:03
